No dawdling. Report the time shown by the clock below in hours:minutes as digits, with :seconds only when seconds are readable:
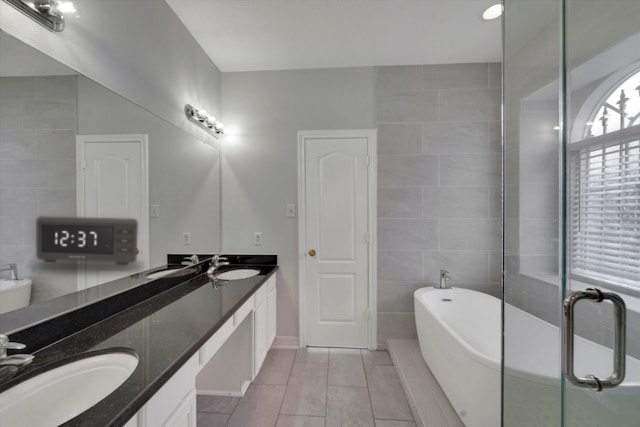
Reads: 12:37
